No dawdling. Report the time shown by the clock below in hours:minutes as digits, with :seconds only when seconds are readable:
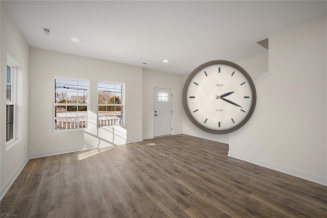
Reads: 2:19
